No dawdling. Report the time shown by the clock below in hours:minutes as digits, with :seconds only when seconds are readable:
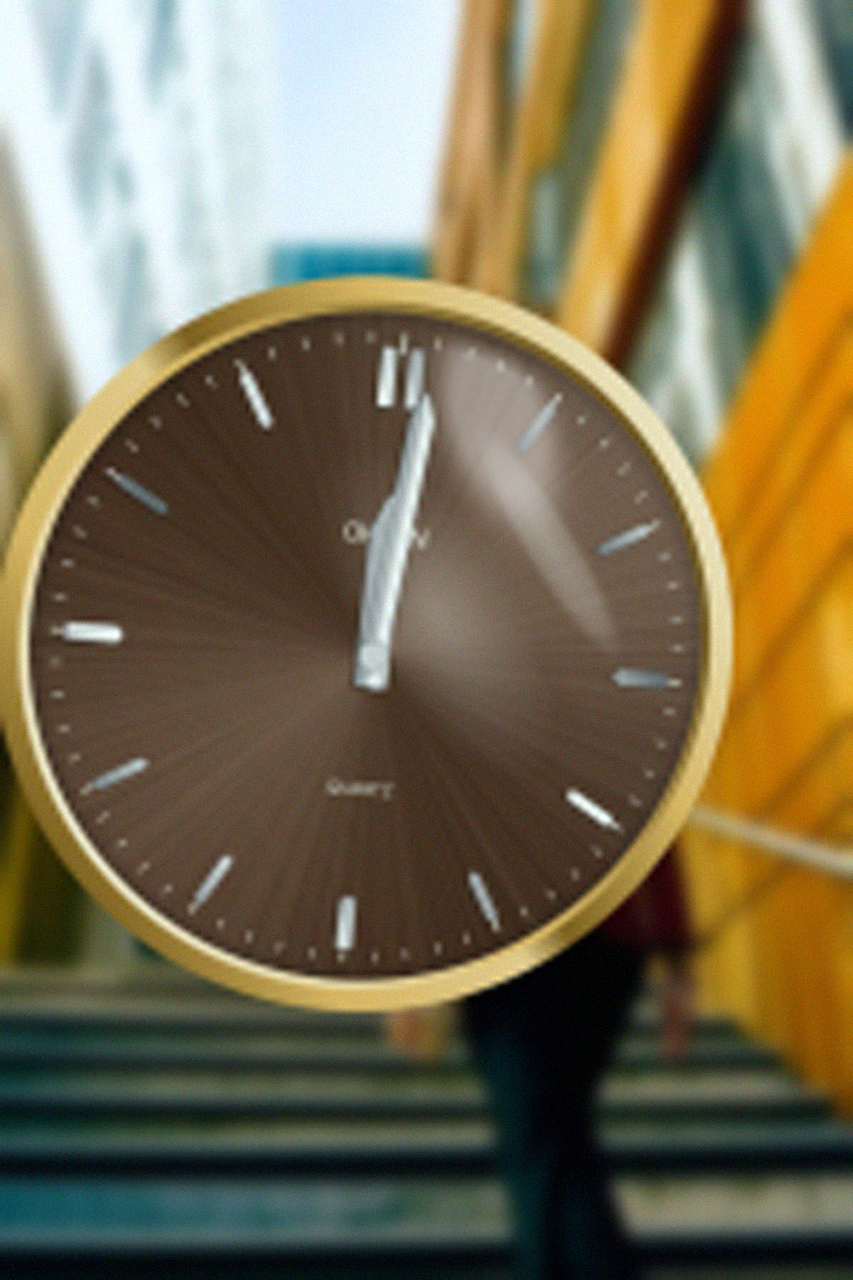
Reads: 12:01
